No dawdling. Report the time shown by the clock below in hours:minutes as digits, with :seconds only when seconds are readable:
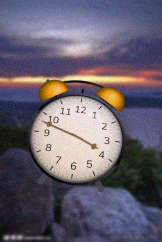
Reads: 3:48
